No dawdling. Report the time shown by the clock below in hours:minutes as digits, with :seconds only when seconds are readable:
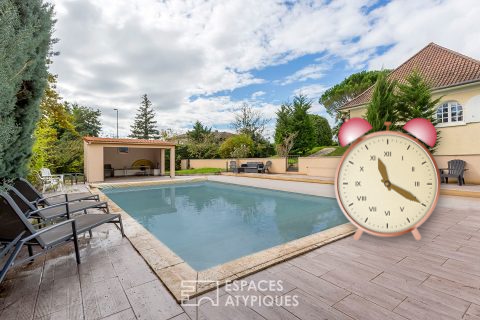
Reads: 11:20
